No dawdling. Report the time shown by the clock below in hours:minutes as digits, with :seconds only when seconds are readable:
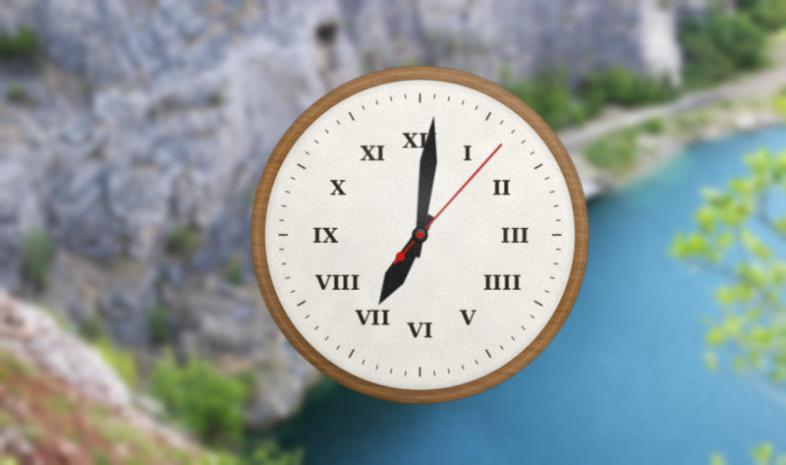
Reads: 7:01:07
